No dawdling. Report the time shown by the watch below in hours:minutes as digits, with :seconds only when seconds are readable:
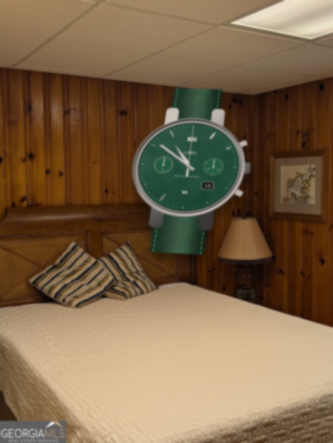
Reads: 10:51
